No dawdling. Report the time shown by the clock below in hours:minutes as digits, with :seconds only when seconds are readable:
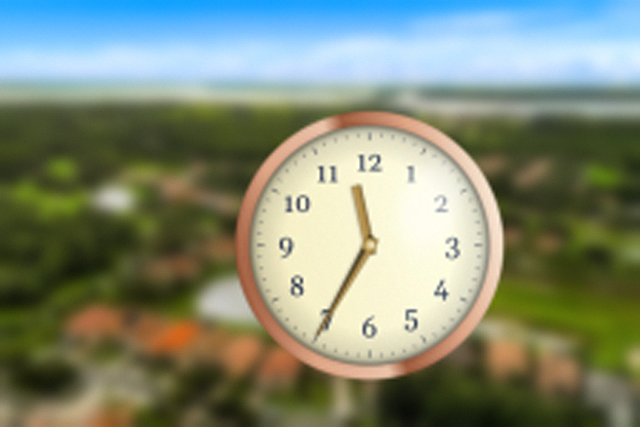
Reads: 11:35
